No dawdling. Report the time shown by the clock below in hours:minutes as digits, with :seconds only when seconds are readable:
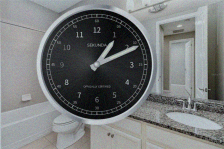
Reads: 1:11
